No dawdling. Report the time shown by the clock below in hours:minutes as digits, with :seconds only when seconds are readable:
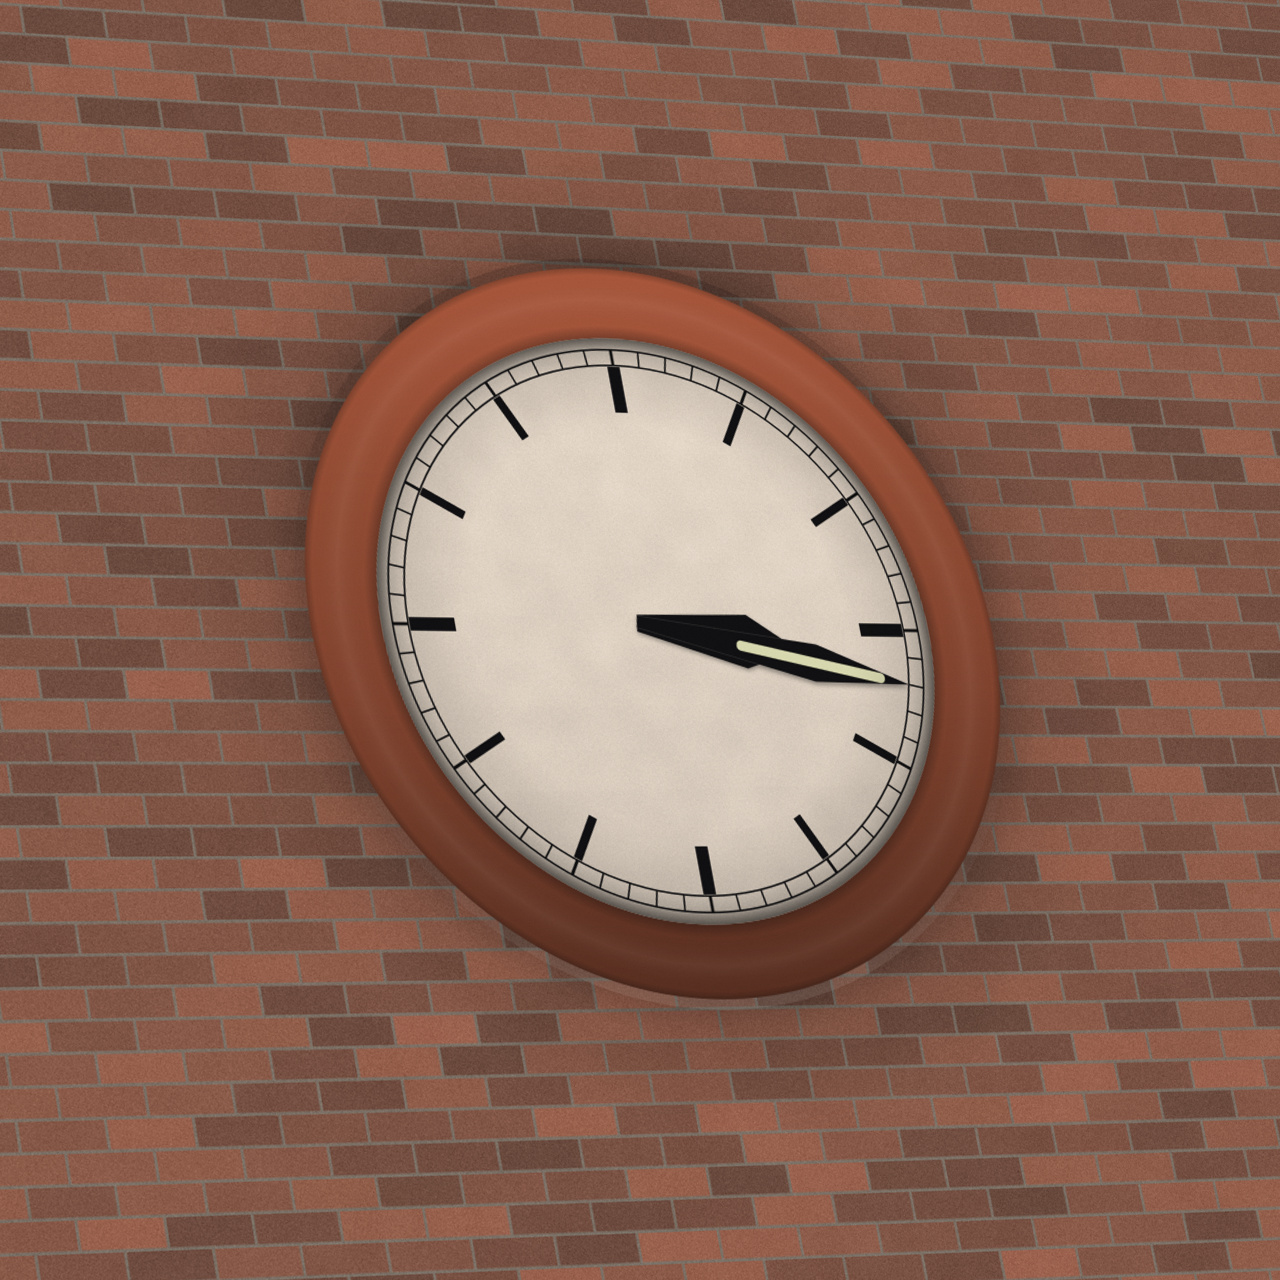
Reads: 3:17
